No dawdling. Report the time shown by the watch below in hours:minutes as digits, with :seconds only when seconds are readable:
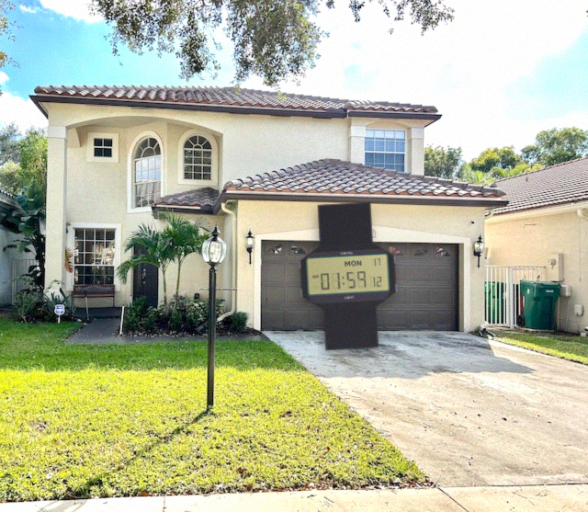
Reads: 1:59:12
